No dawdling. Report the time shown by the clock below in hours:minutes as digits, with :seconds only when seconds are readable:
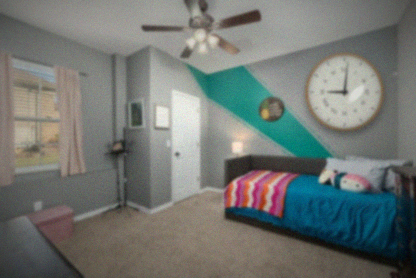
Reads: 9:01
